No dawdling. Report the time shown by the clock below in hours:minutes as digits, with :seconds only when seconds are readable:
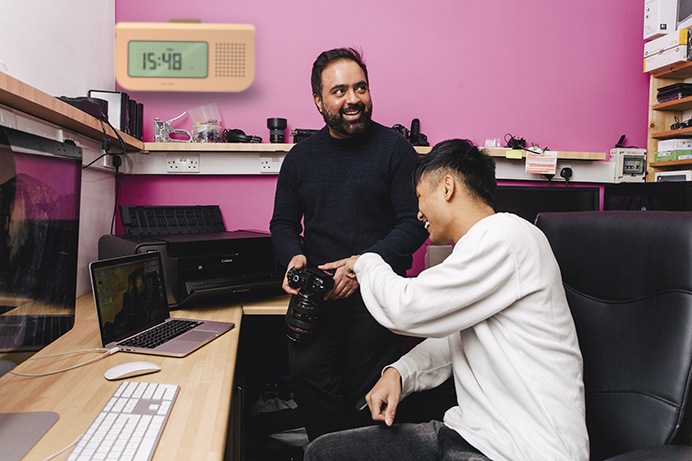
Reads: 15:48
